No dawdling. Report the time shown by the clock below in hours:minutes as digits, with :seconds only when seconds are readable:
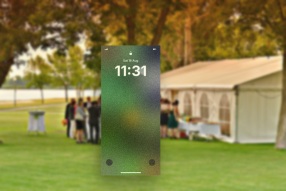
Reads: 11:31
